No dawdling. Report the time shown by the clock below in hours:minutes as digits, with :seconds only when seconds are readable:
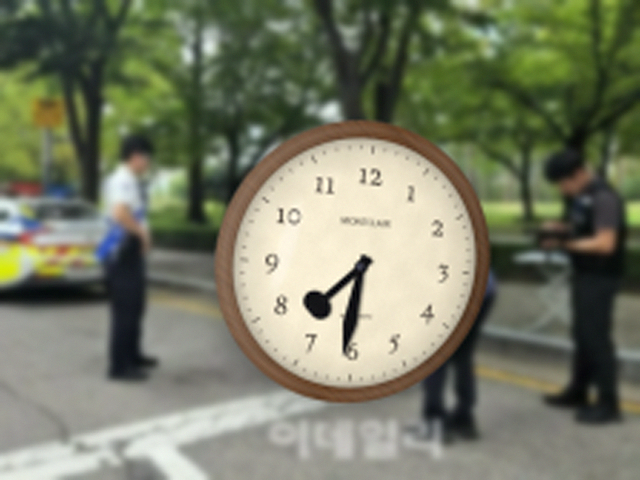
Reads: 7:31
